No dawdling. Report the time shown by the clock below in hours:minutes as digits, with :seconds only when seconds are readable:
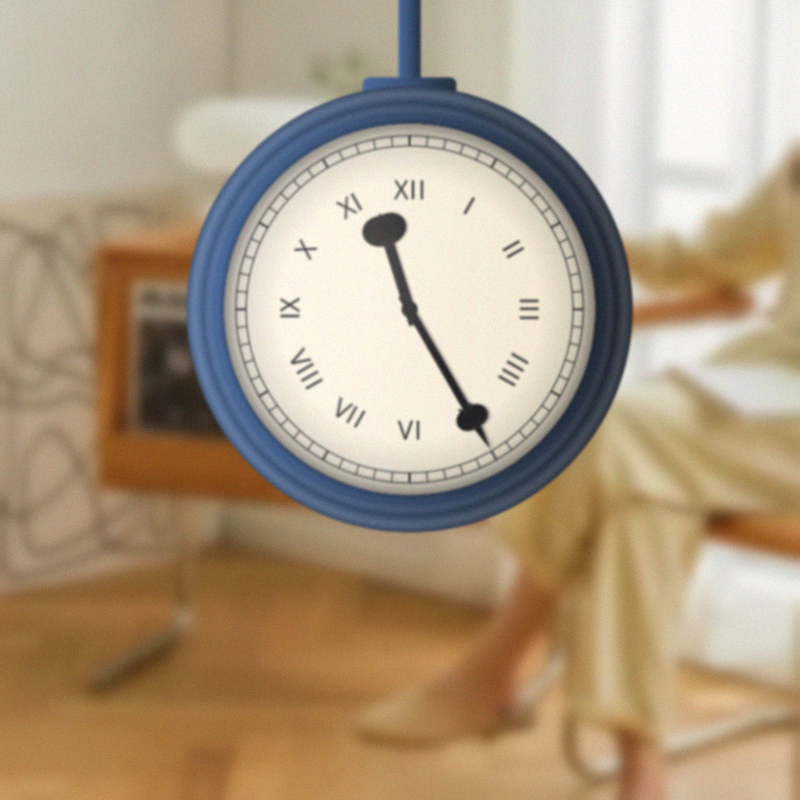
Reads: 11:25
